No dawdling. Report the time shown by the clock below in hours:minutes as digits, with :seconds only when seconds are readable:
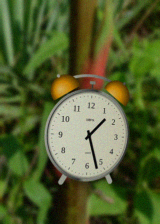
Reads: 1:27
